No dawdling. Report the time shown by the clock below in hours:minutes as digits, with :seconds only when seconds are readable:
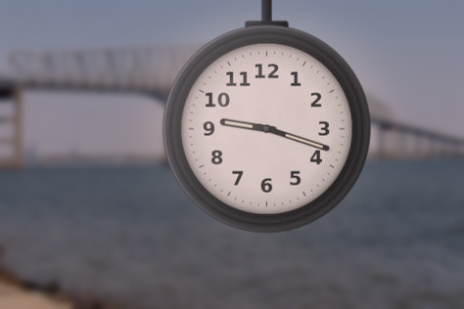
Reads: 9:18
